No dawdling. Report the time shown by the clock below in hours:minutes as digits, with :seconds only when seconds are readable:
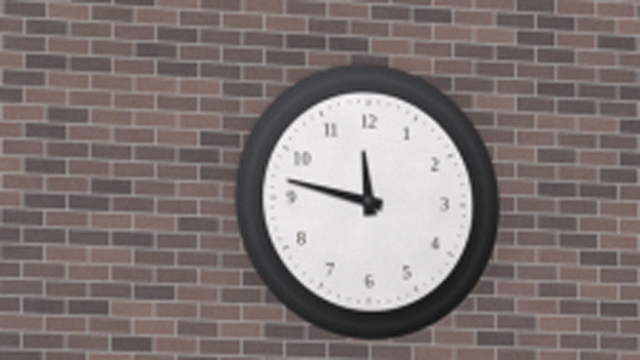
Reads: 11:47
